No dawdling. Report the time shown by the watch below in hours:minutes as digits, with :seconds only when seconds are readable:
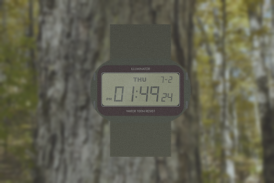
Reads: 1:49:24
